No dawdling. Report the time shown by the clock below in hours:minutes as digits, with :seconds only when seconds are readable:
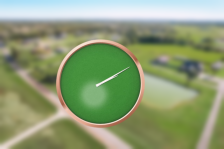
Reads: 2:10
